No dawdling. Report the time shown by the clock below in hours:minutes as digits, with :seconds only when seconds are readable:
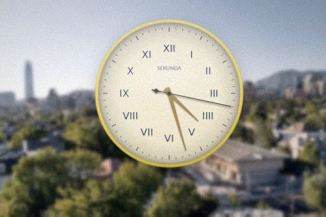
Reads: 4:27:17
